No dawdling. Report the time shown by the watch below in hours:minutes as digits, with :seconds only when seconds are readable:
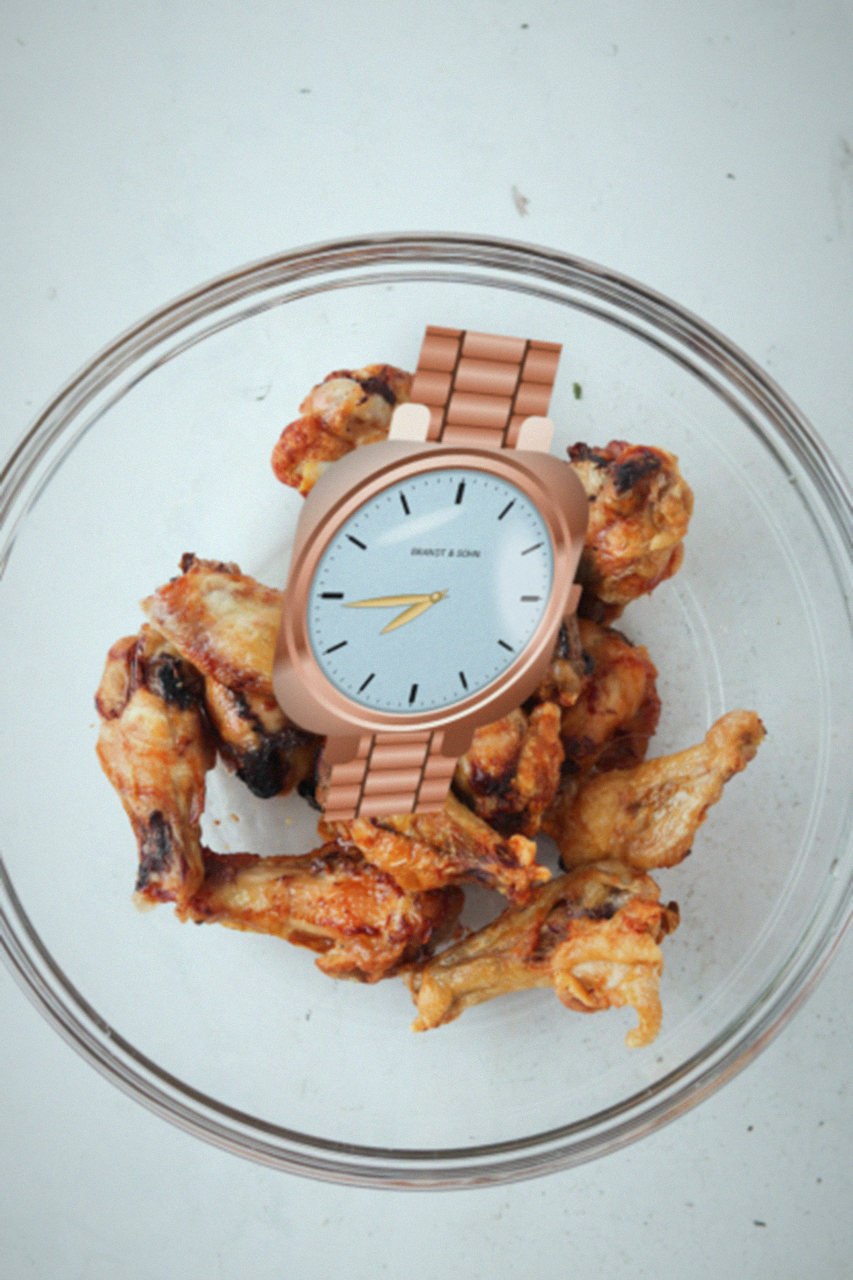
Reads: 7:44
